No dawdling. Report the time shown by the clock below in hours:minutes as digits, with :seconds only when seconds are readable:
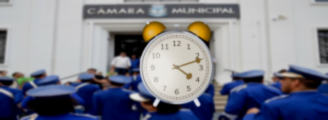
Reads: 4:12
